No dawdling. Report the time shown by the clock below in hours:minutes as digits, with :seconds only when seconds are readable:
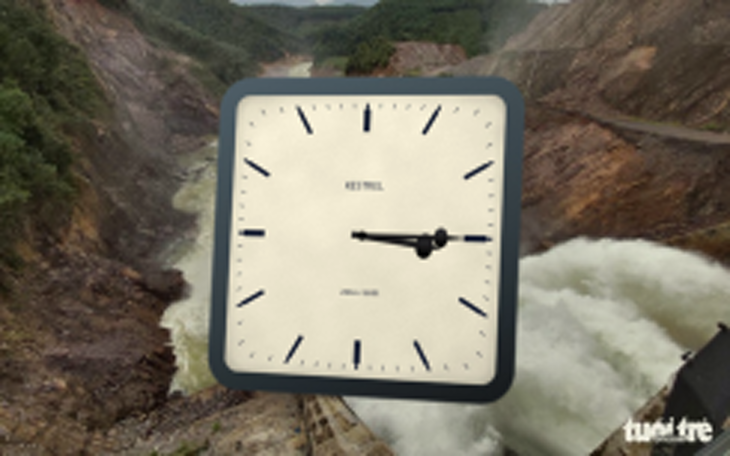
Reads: 3:15
